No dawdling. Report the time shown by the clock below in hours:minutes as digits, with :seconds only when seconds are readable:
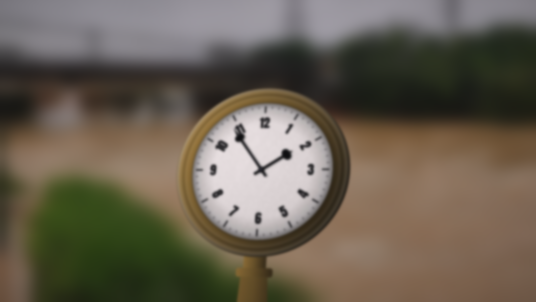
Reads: 1:54
